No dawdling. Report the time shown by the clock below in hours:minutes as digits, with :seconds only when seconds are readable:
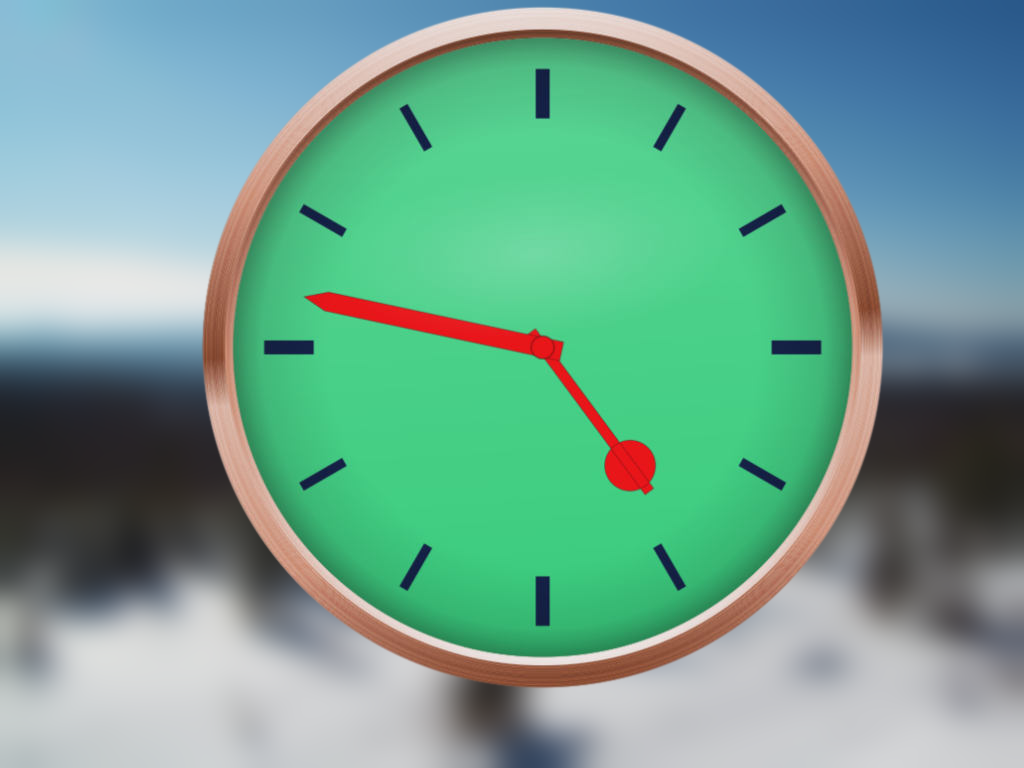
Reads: 4:47
